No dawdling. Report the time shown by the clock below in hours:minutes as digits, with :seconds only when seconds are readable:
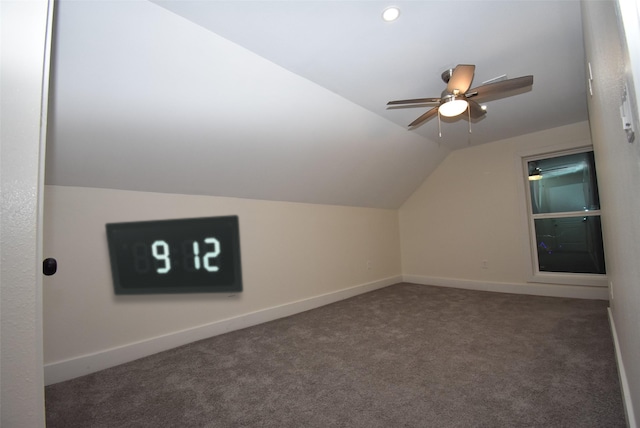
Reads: 9:12
